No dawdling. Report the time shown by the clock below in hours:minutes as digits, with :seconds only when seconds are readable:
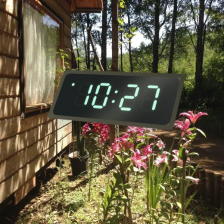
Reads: 10:27
